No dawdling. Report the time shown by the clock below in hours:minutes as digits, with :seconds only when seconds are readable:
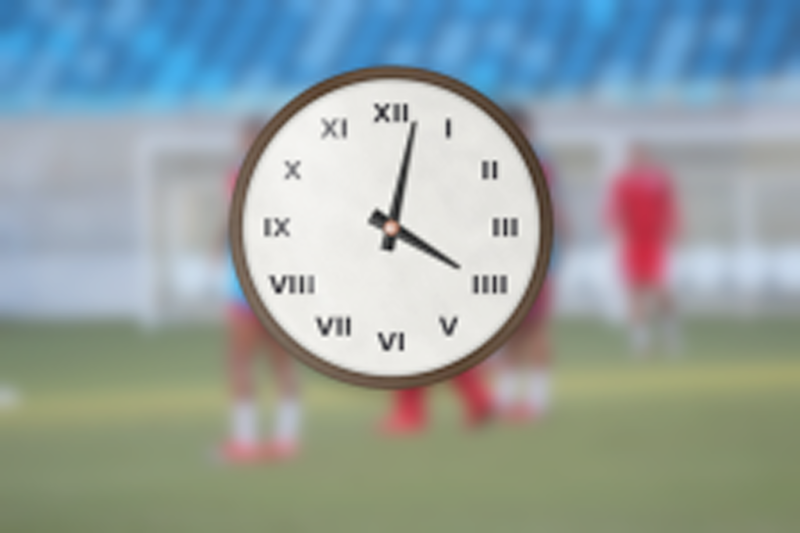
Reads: 4:02
